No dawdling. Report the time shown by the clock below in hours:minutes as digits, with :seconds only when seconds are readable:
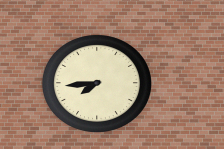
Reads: 7:44
